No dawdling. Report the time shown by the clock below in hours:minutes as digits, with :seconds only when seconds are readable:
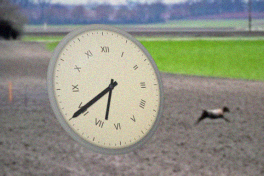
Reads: 6:40
